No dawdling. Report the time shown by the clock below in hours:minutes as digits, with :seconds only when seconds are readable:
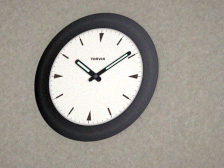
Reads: 10:09
